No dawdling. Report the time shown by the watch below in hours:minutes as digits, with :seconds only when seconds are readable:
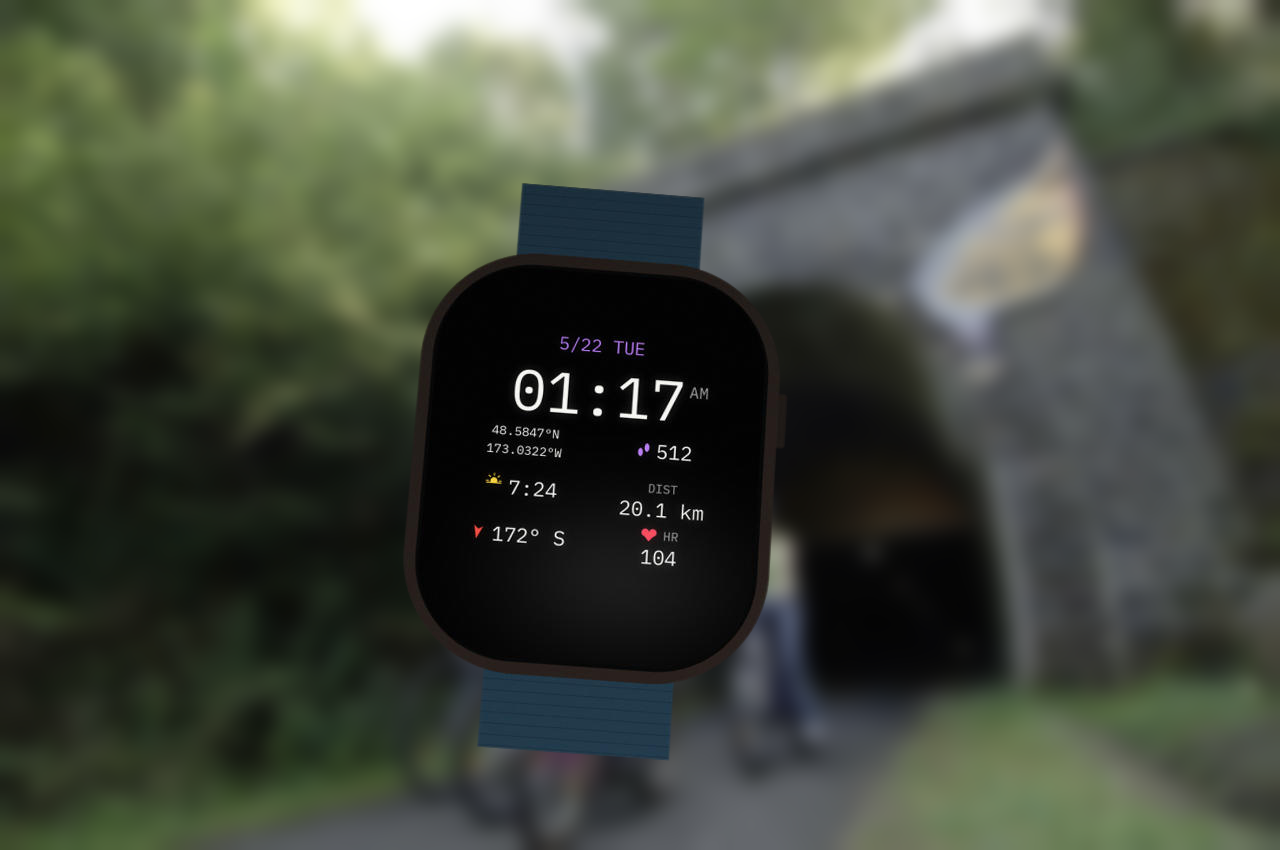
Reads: 1:17
